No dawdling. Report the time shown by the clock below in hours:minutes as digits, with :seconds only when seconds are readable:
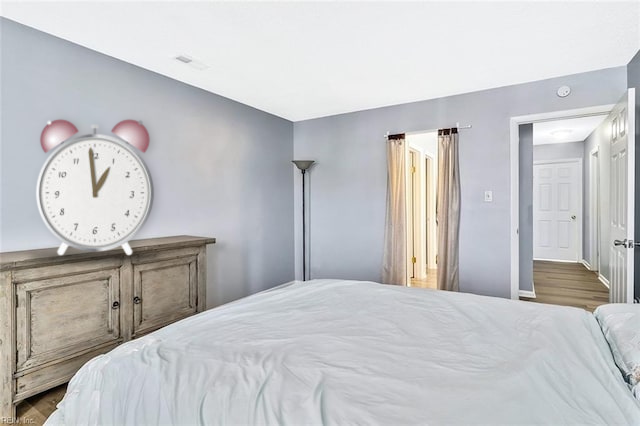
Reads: 12:59
